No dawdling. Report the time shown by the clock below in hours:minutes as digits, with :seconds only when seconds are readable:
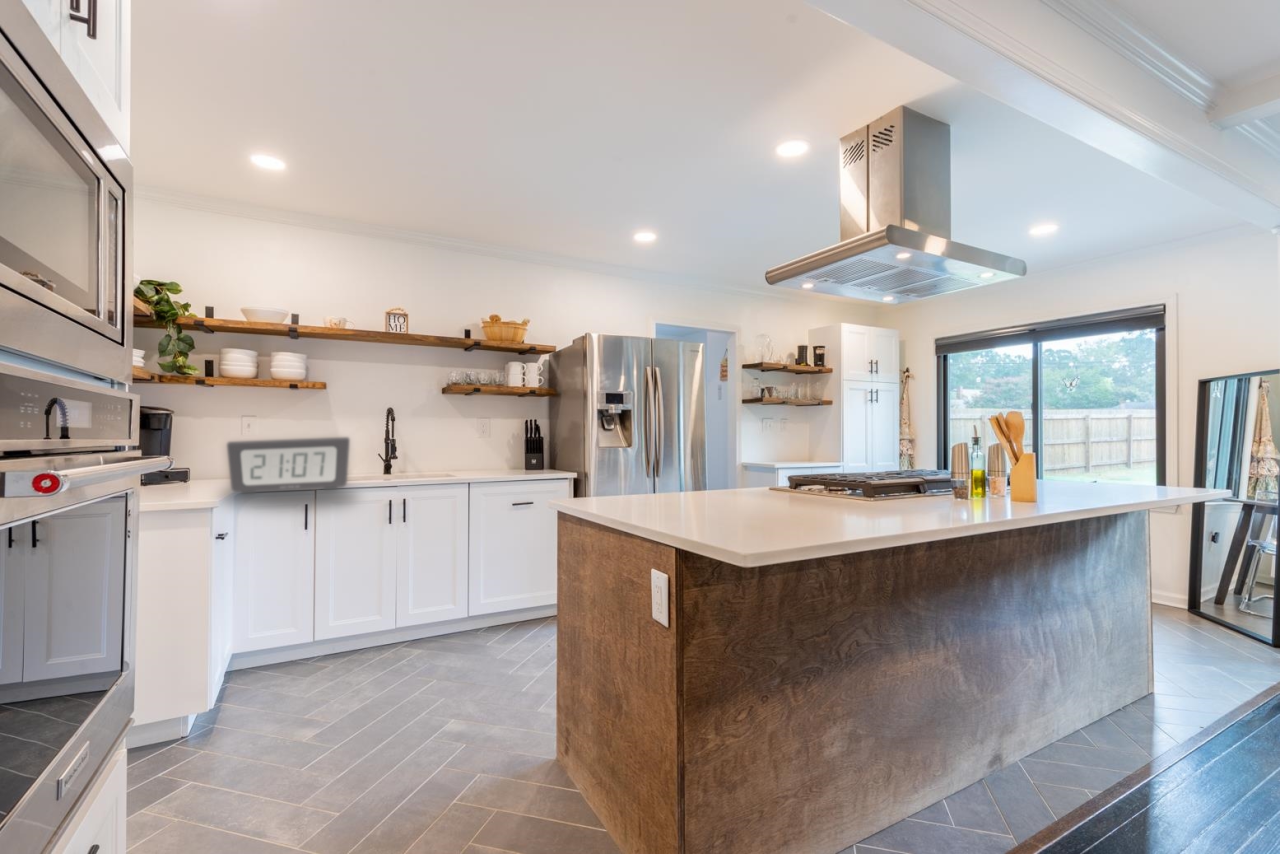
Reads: 21:07
